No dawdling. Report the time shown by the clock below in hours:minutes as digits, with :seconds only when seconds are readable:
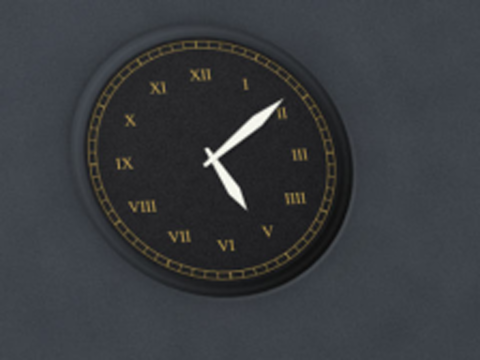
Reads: 5:09
